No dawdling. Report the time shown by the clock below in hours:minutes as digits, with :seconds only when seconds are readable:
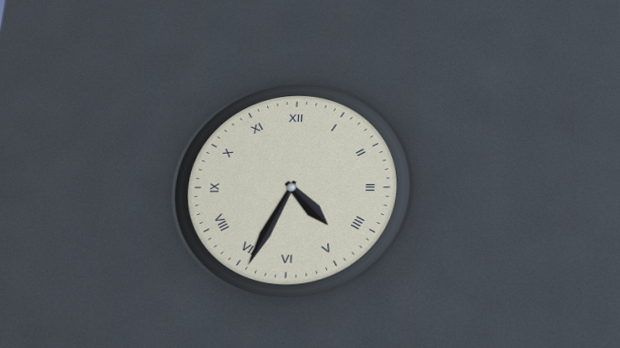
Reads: 4:34
